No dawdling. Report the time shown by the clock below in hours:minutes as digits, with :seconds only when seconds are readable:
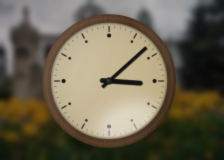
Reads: 3:08
